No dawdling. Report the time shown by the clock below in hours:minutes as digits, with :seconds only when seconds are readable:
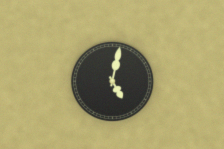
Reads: 5:02
